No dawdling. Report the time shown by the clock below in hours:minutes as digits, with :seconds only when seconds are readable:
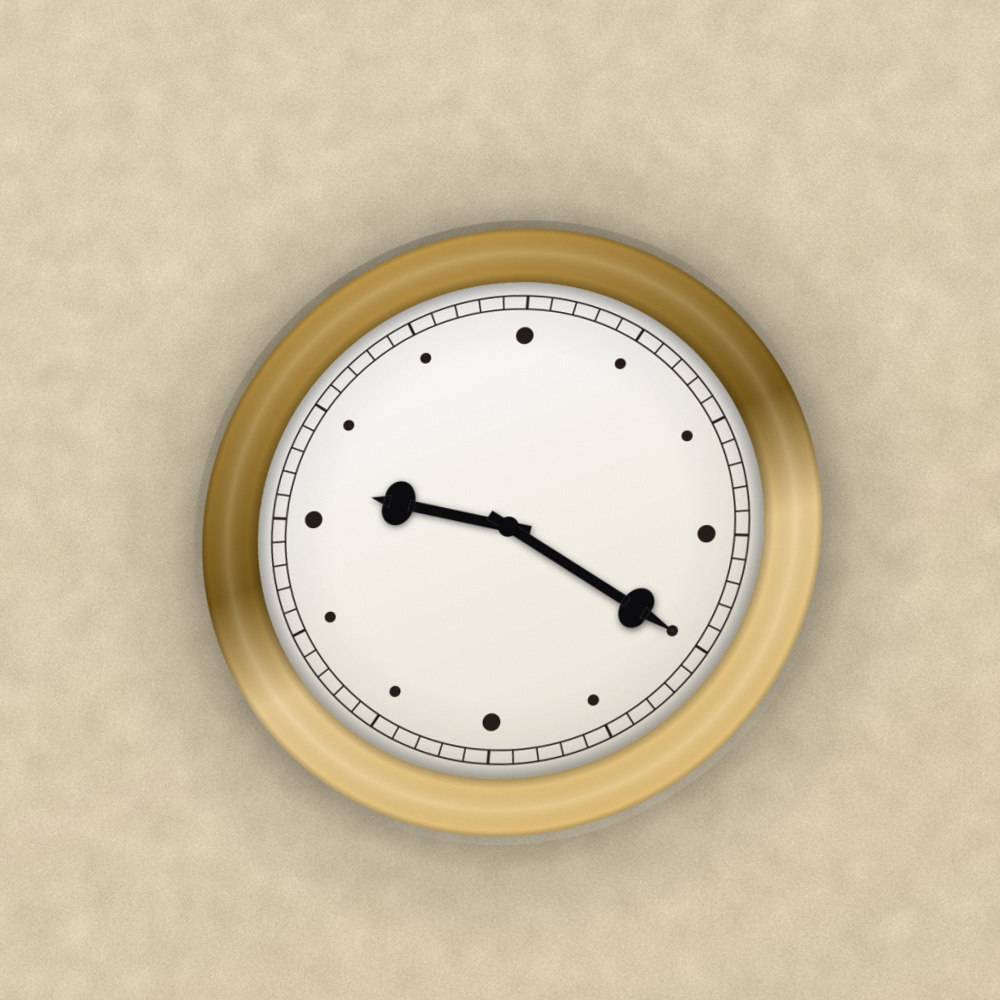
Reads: 9:20
